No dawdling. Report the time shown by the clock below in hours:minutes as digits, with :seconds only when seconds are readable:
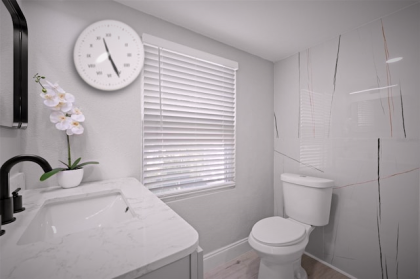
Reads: 11:26
